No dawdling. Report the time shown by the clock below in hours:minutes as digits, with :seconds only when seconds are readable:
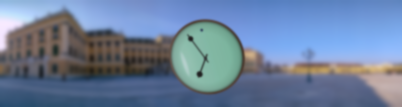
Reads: 6:55
